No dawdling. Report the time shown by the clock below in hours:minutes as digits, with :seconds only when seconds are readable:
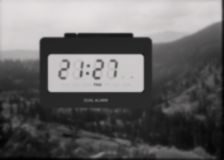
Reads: 21:27
